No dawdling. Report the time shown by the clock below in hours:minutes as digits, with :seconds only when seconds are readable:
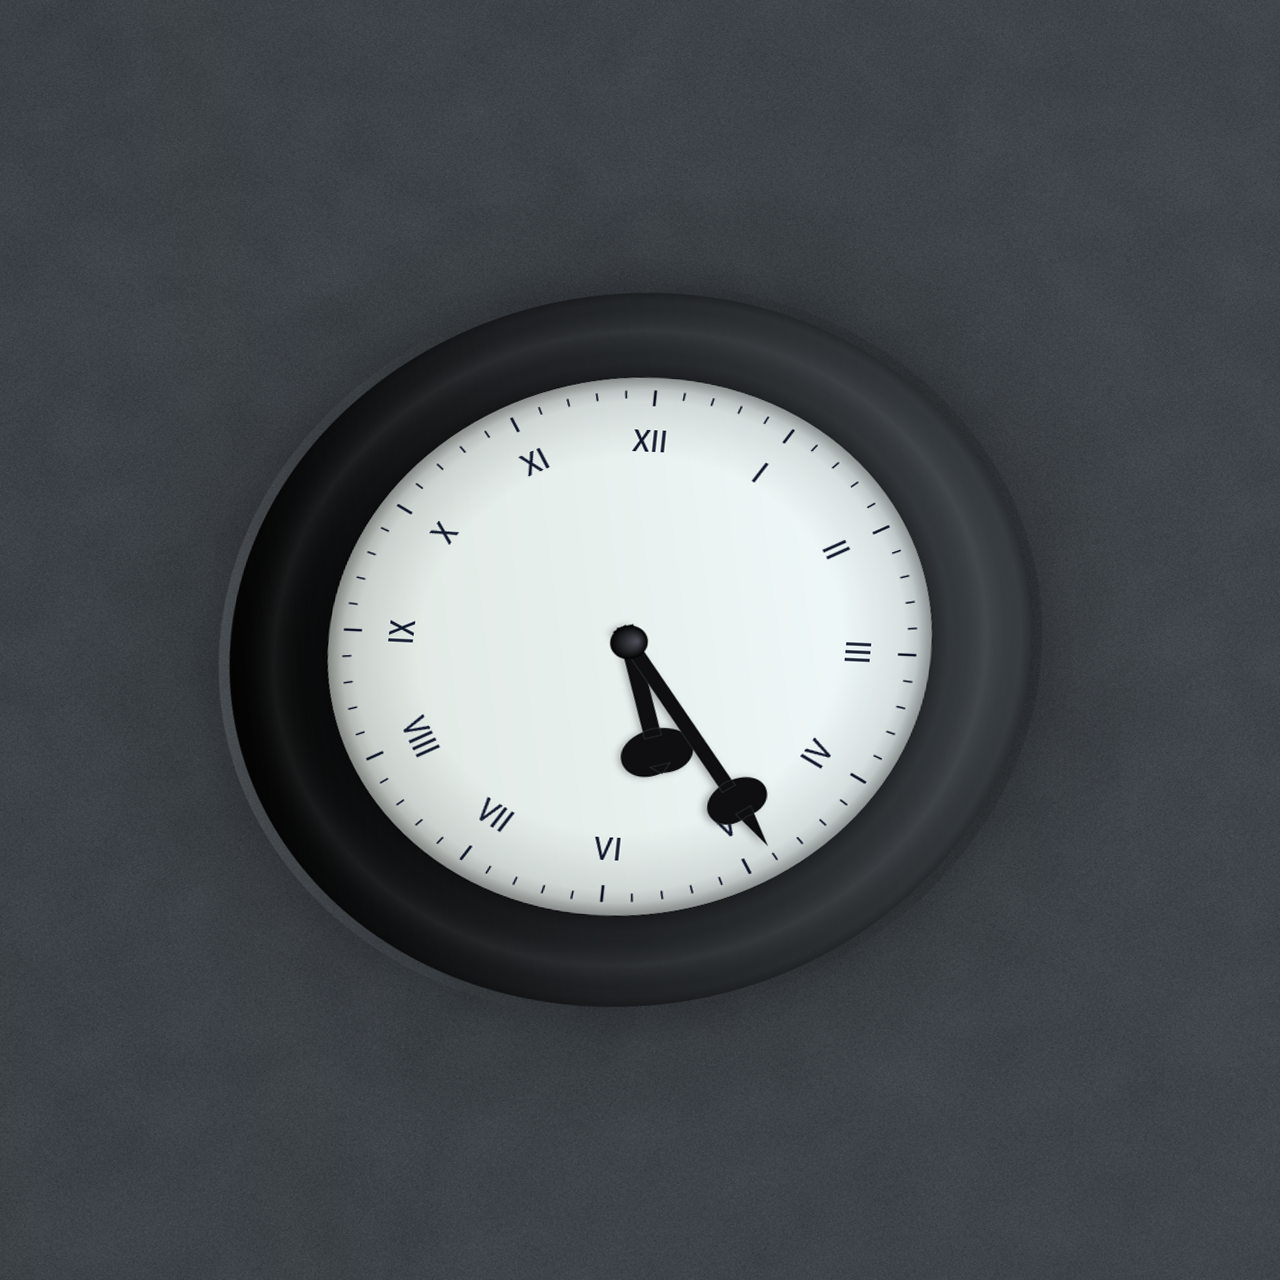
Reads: 5:24
